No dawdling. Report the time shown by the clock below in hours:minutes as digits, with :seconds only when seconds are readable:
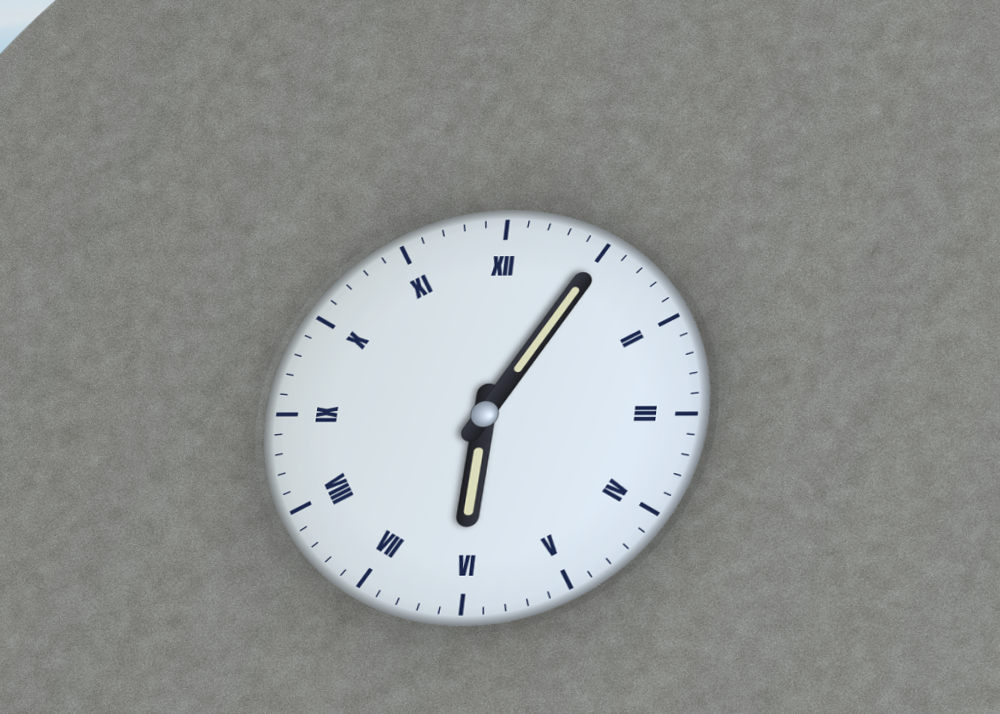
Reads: 6:05
